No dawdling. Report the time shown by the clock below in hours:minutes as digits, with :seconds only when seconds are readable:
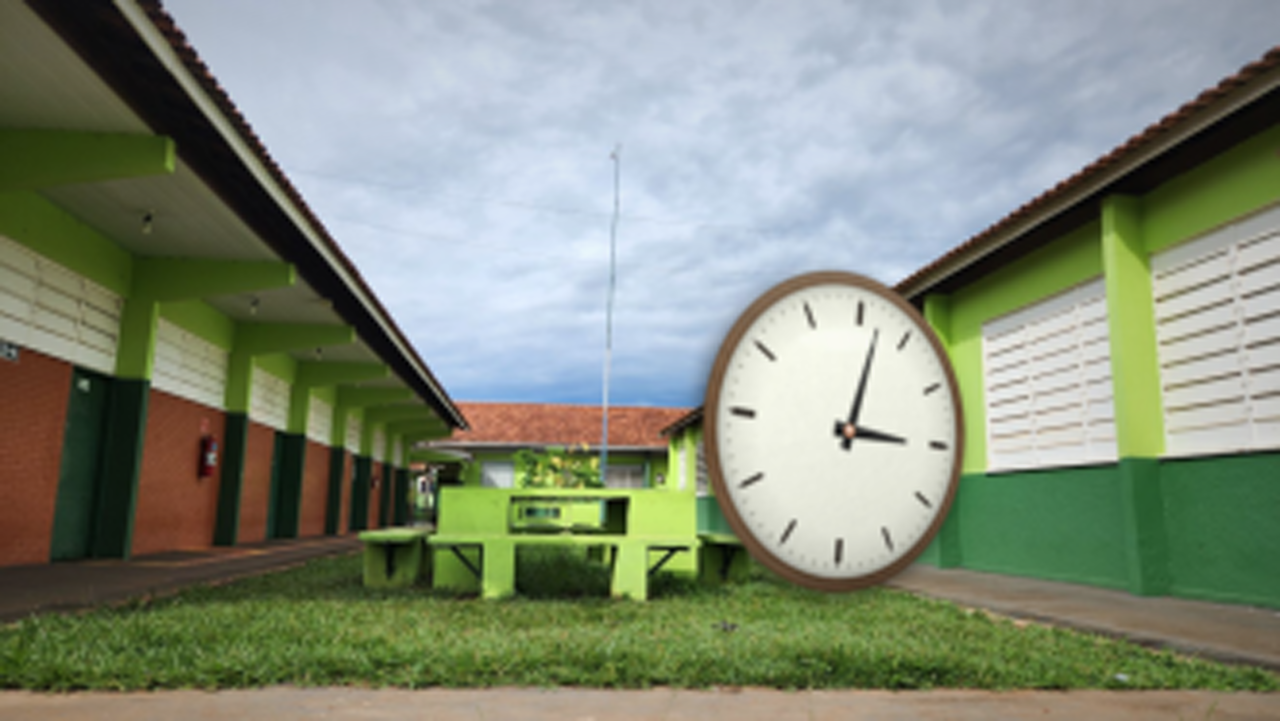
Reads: 3:02
